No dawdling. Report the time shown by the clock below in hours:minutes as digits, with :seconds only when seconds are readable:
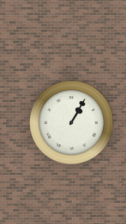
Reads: 1:05
